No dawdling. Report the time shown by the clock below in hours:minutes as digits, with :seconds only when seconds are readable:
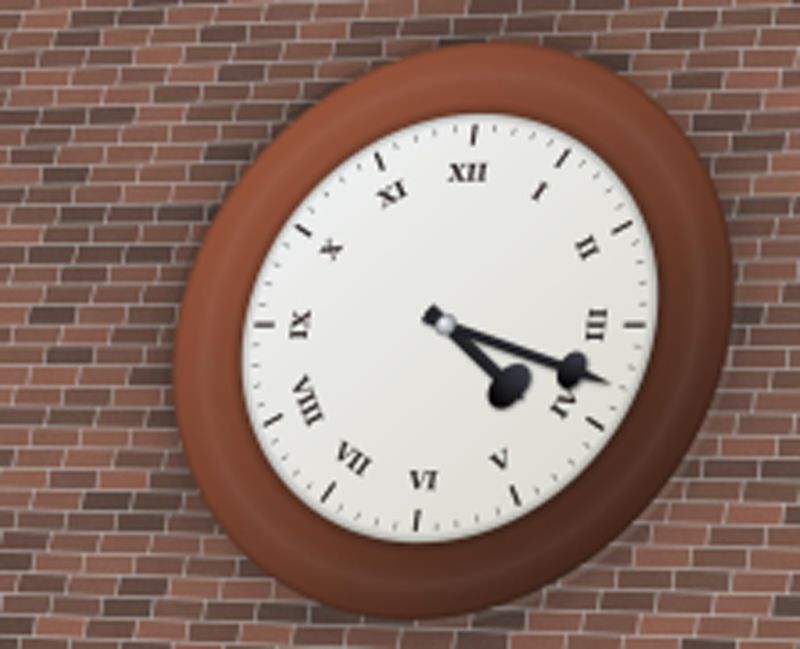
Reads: 4:18
